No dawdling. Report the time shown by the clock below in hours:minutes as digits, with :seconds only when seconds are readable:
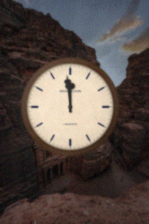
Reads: 11:59
